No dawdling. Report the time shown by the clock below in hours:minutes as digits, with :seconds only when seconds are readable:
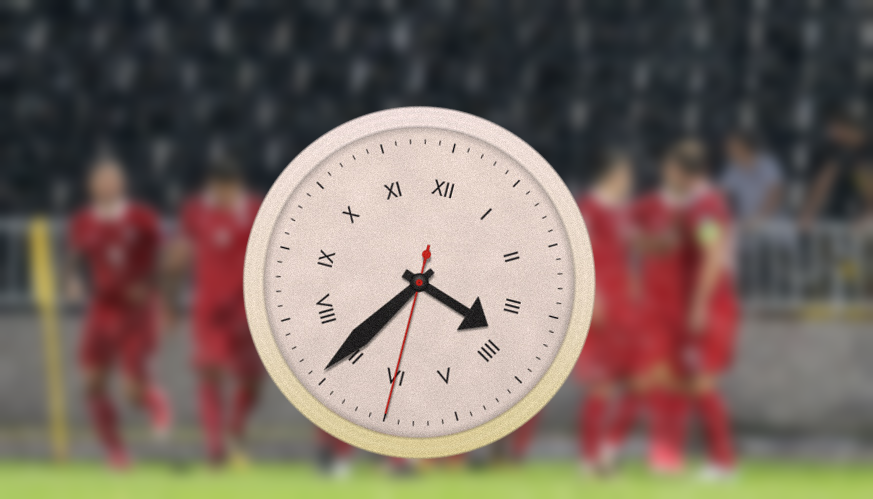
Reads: 3:35:30
